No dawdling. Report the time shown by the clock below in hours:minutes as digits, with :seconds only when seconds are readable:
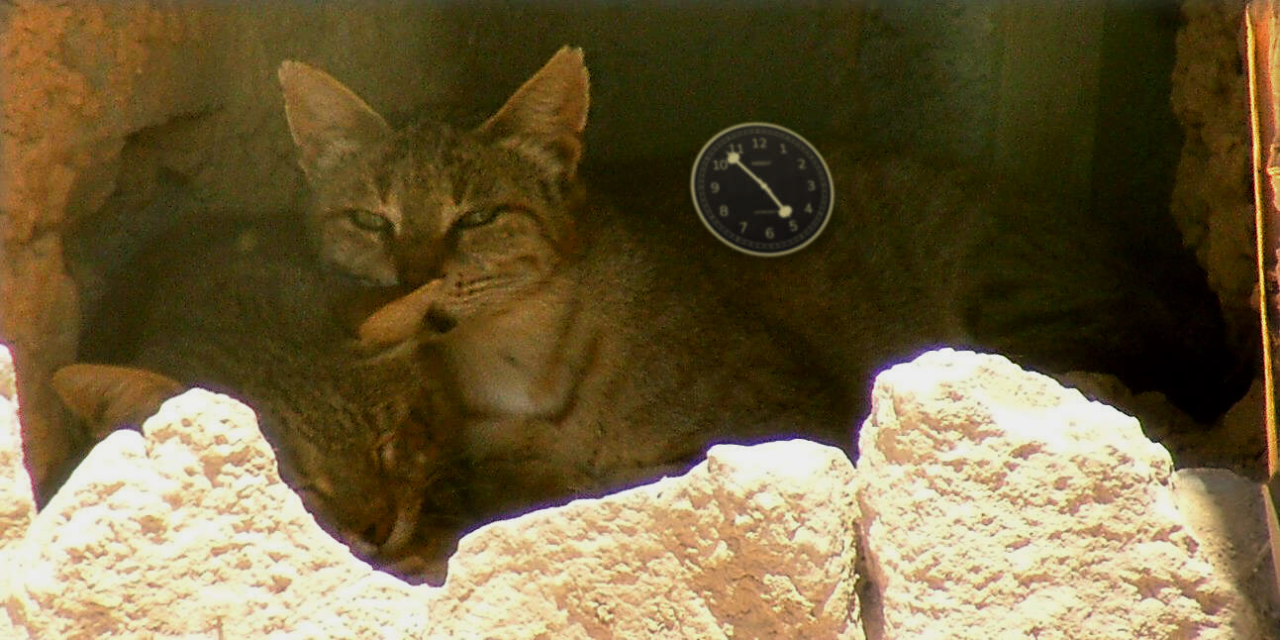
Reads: 4:53
